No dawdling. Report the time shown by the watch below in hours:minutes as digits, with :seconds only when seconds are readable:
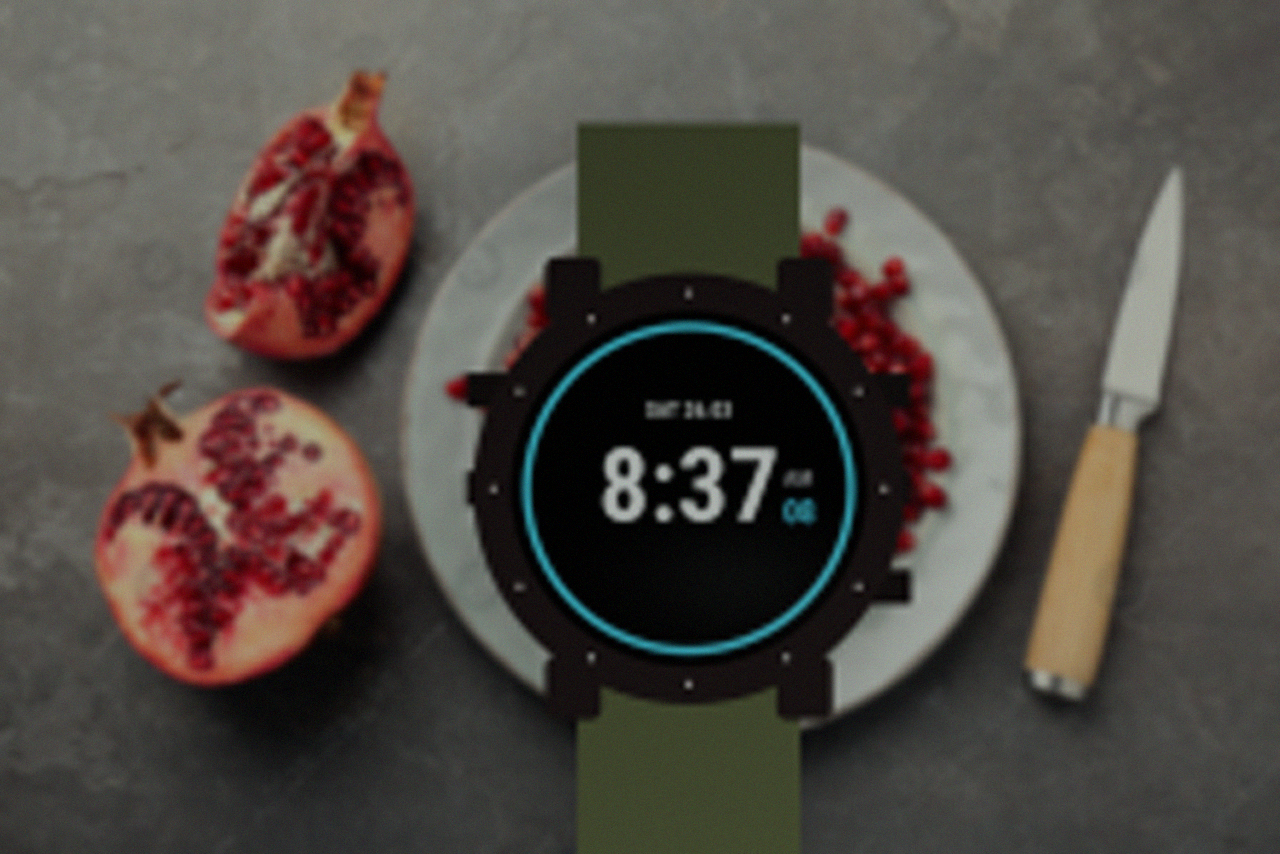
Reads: 8:37
